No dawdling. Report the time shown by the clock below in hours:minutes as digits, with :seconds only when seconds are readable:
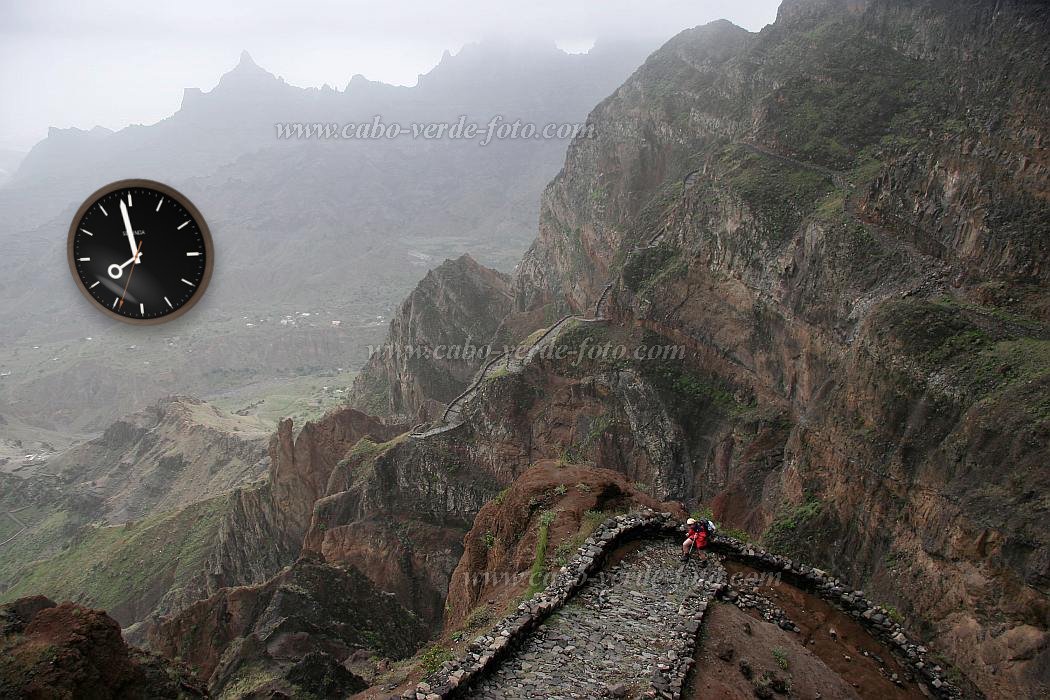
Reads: 7:58:34
